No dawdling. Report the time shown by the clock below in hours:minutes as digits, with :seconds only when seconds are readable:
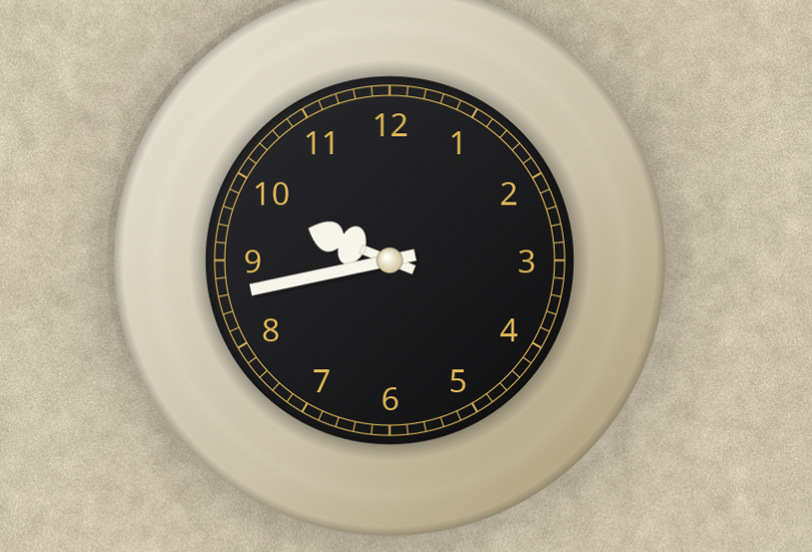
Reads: 9:43
